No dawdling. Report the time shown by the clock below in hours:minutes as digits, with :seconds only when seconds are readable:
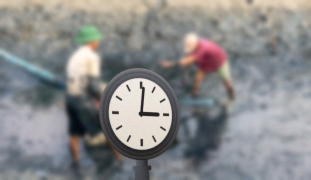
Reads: 3:01
